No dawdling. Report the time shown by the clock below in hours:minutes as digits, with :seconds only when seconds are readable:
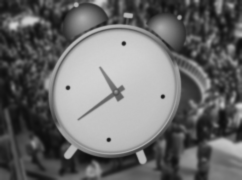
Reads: 10:38
